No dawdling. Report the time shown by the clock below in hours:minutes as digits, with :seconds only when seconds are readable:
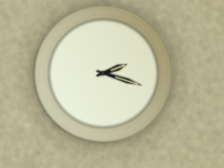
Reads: 2:18
